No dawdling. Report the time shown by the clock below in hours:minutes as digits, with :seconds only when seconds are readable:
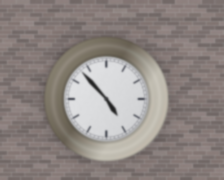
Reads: 4:53
